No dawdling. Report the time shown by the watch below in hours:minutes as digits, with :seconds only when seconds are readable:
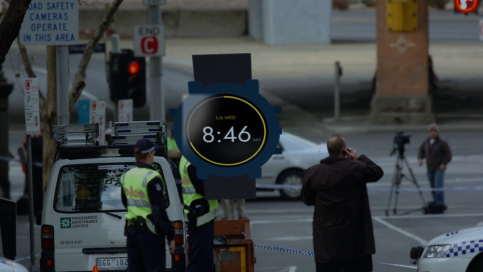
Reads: 8:46
